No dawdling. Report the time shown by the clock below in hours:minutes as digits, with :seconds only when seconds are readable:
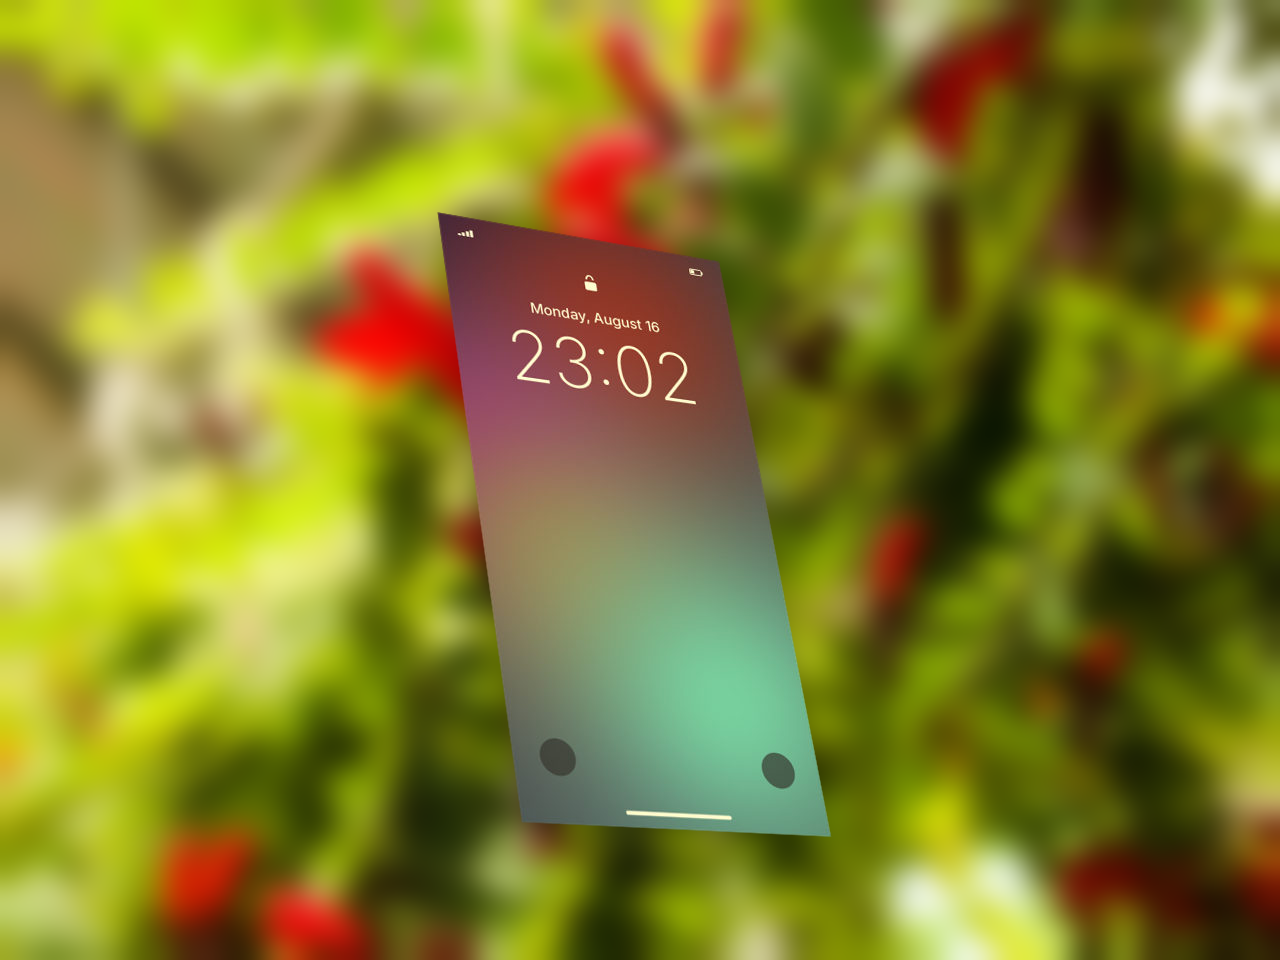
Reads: 23:02
